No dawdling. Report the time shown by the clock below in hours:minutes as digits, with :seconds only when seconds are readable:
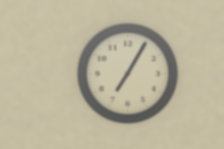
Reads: 7:05
